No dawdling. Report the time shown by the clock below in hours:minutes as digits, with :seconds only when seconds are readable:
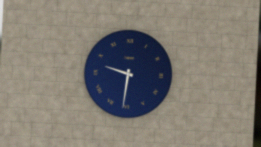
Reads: 9:31
